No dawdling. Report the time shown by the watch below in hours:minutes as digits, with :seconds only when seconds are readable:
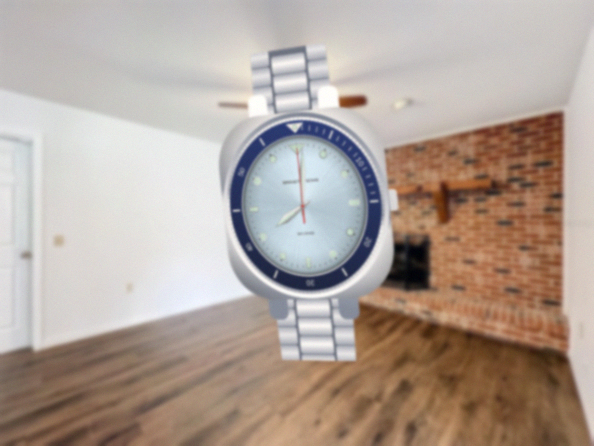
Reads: 8:01:00
